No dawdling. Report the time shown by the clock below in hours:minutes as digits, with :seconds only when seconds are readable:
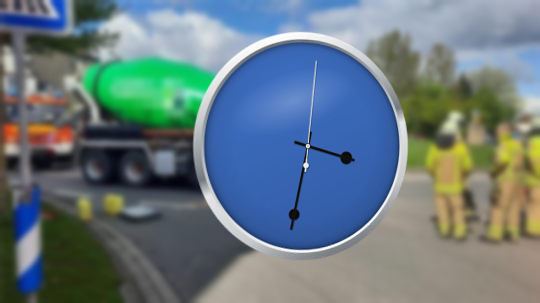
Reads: 3:32:01
